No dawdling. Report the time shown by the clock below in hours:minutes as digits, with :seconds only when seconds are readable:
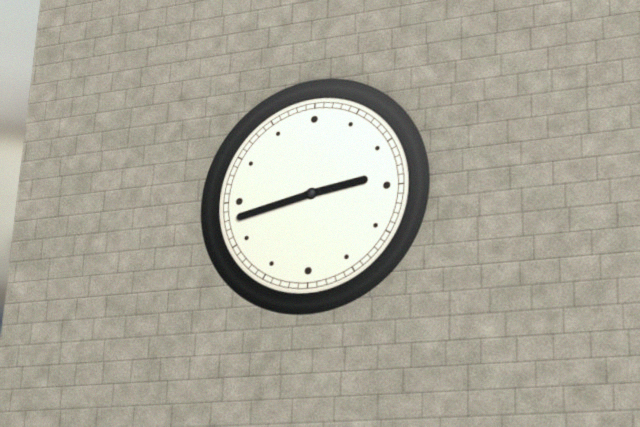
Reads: 2:43
